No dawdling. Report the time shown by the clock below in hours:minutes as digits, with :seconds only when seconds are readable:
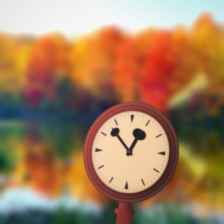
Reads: 12:53
